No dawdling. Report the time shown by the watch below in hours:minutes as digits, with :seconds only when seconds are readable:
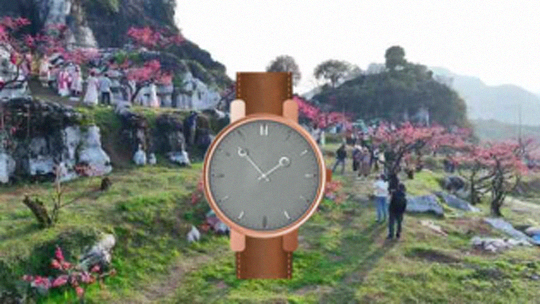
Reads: 1:53
